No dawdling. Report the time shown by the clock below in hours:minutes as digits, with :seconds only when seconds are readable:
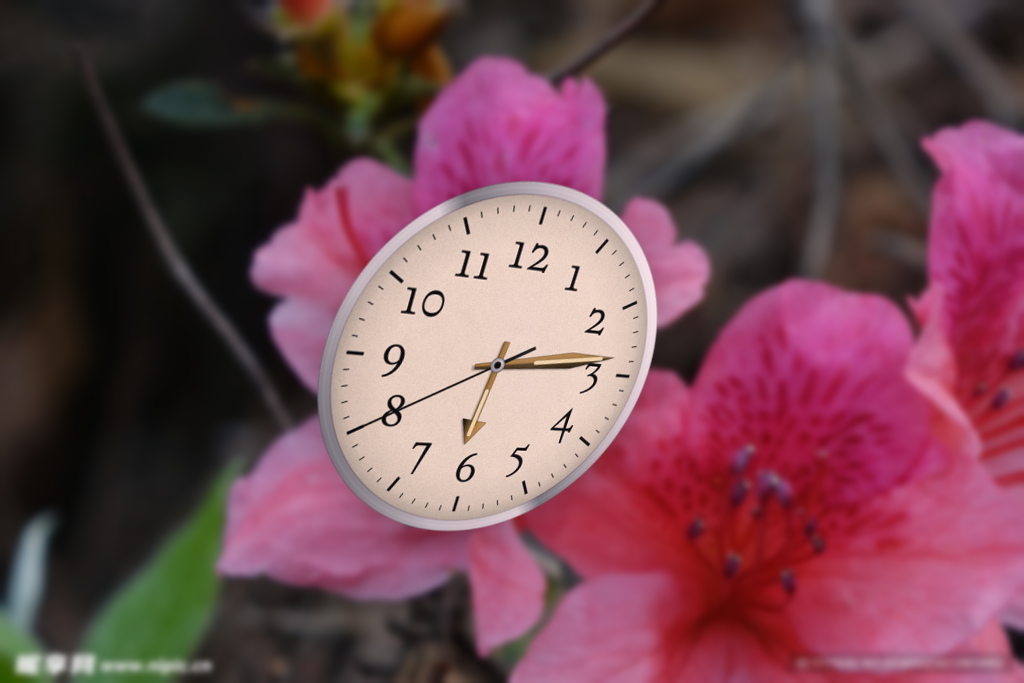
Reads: 6:13:40
